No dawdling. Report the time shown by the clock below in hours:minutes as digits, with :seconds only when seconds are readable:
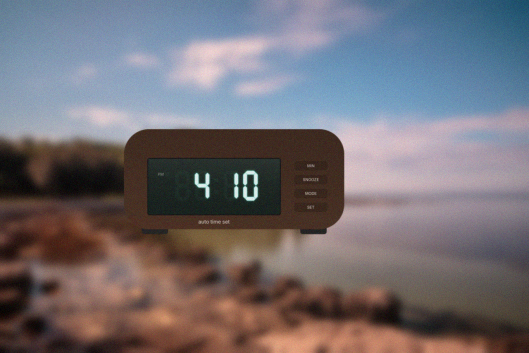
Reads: 4:10
